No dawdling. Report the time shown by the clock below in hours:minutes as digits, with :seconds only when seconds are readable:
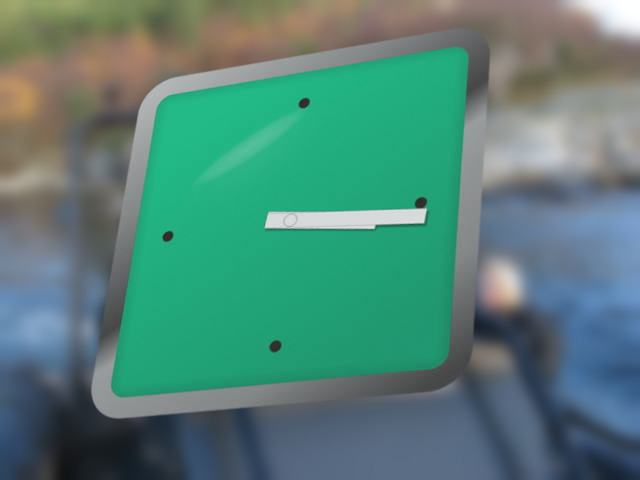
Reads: 3:16
